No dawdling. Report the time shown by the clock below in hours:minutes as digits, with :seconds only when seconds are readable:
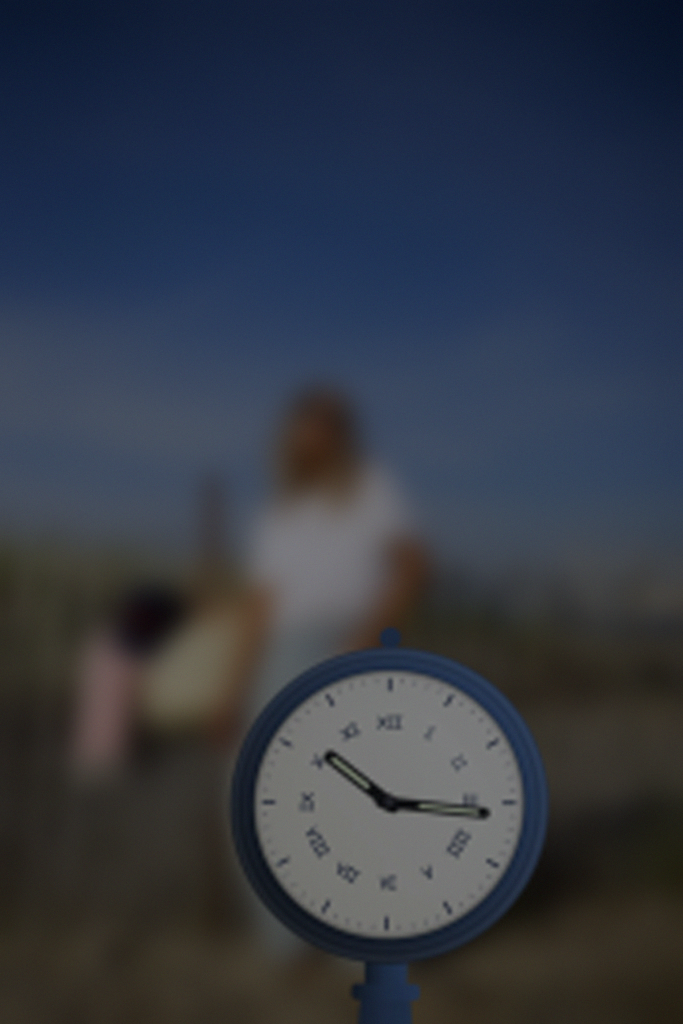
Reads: 10:16
